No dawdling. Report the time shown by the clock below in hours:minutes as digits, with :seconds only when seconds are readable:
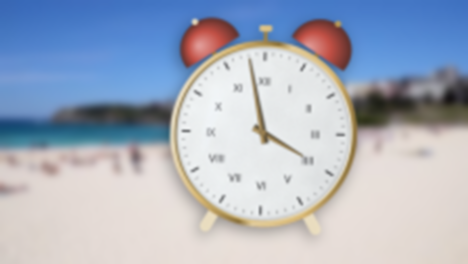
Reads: 3:58
